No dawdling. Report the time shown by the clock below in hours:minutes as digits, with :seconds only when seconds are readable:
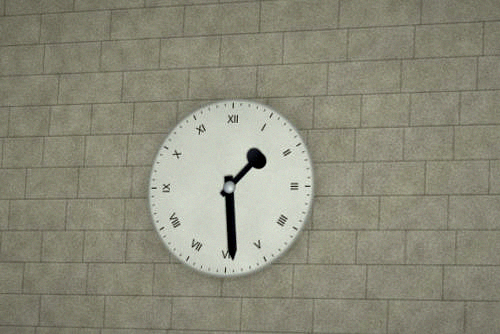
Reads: 1:29
